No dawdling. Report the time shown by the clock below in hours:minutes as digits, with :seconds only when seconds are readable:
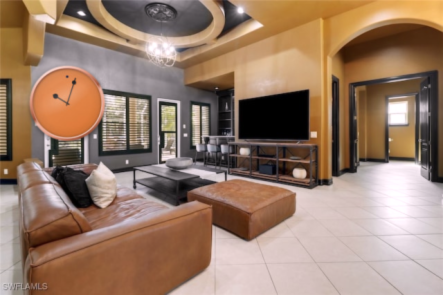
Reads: 10:03
